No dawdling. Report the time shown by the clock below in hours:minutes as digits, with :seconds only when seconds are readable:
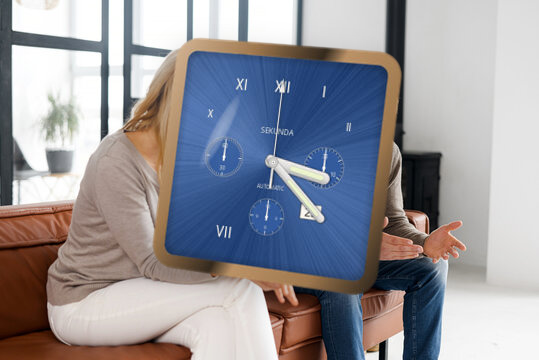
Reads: 3:22
